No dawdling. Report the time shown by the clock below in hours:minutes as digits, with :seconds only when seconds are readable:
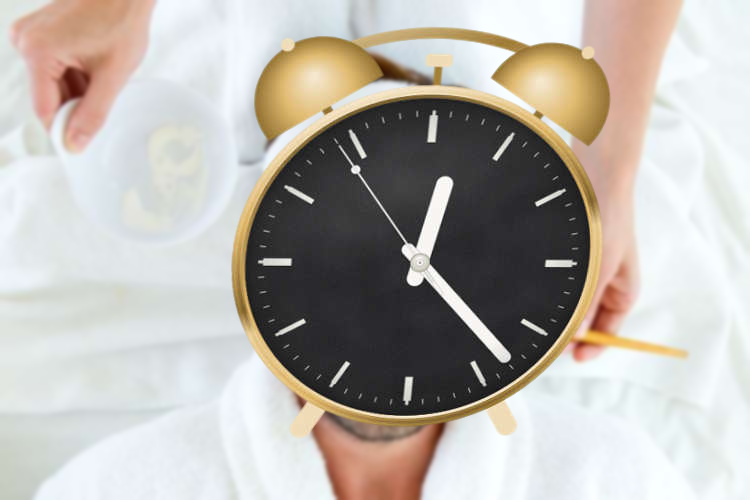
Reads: 12:22:54
